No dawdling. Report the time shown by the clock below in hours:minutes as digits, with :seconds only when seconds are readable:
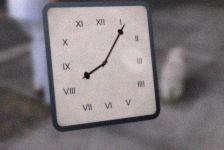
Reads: 8:06
